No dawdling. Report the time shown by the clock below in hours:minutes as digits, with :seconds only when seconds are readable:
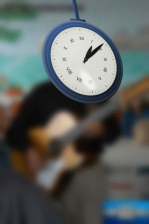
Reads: 1:09
